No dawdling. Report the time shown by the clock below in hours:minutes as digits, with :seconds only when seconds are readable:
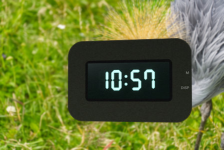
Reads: 10:57
